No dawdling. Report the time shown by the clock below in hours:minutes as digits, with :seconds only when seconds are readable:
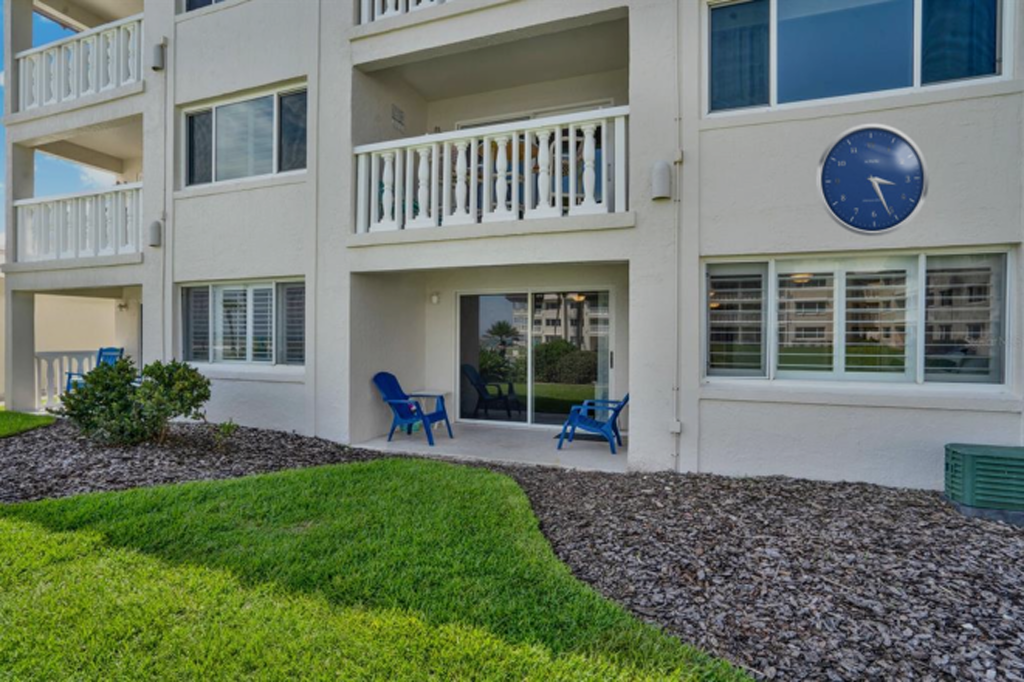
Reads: 3:26
